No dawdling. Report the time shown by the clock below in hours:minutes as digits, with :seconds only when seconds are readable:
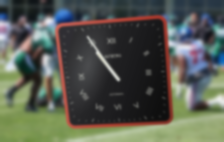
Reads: 10:55
